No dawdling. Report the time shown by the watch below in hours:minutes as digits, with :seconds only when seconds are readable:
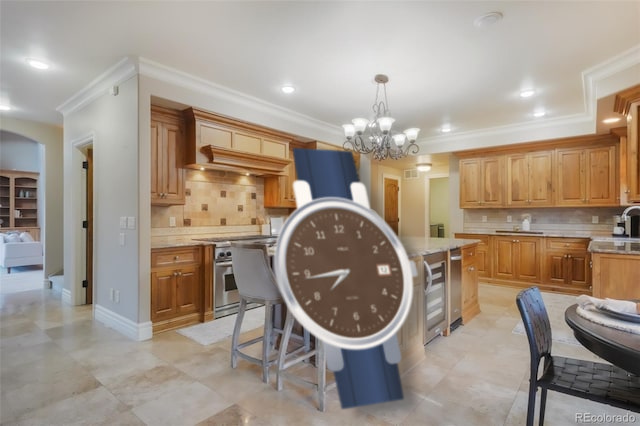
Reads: 7:44
